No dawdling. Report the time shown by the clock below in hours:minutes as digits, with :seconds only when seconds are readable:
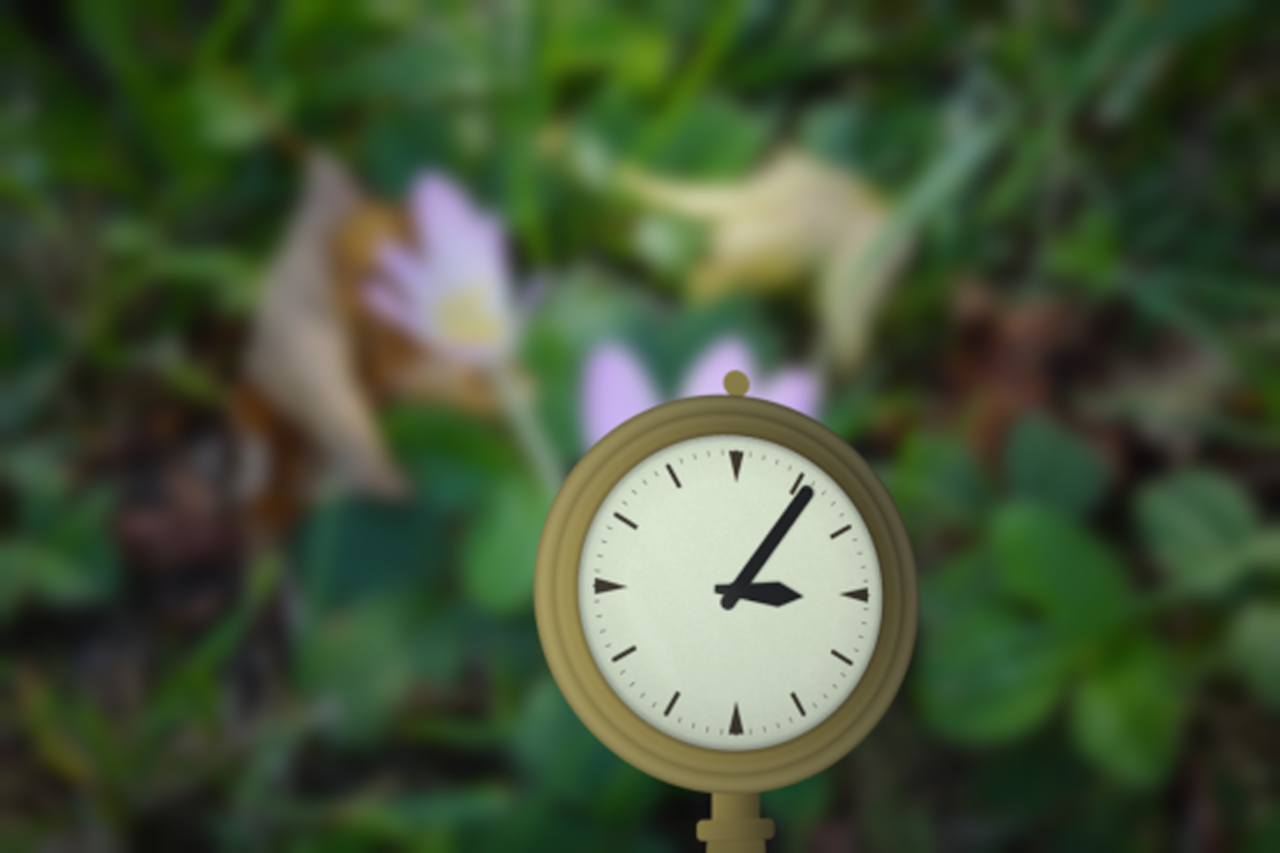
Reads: 3:06
